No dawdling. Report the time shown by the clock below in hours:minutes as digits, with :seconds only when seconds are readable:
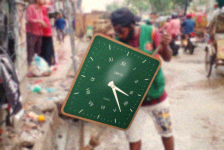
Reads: 3:23
